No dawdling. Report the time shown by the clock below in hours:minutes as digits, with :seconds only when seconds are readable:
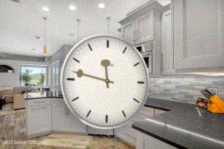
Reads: 11:47
